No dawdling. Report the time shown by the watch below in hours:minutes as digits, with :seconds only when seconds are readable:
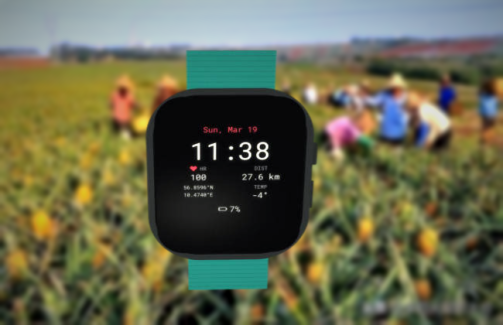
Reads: 11:38
